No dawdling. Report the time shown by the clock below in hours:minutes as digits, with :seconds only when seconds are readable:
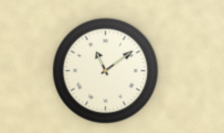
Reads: 11:09
